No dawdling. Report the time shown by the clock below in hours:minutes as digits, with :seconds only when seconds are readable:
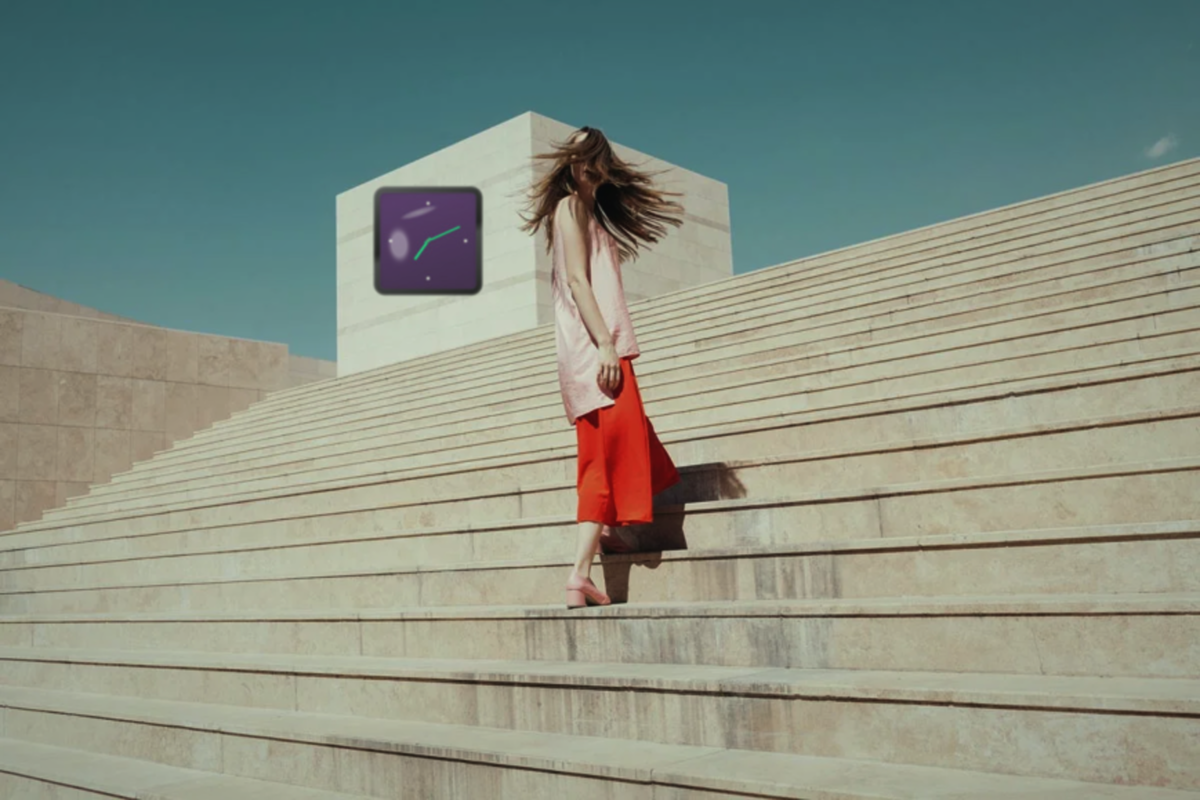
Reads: 7:11
